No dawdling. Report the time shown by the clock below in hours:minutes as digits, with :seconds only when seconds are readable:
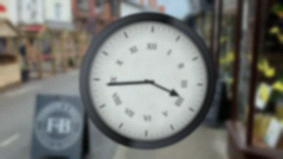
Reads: 3:44
